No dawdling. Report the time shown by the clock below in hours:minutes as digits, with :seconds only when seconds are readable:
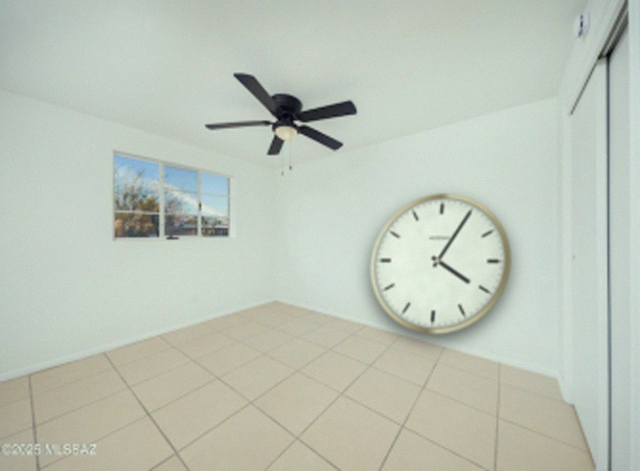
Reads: 4:05
